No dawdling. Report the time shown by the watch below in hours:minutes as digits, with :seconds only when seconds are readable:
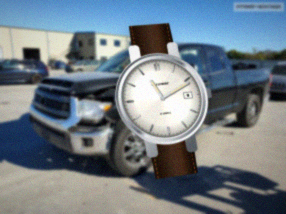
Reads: 11:11
